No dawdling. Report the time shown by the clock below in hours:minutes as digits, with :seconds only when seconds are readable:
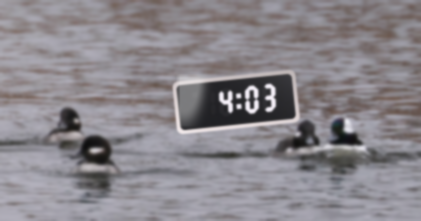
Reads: 4:03
